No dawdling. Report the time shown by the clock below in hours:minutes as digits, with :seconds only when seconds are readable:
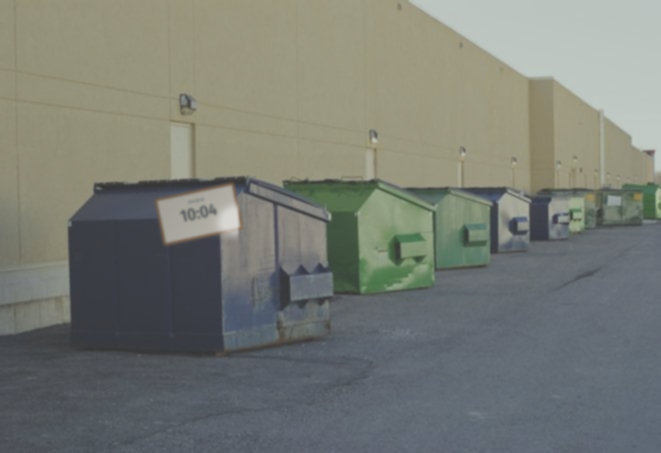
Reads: 10:04
